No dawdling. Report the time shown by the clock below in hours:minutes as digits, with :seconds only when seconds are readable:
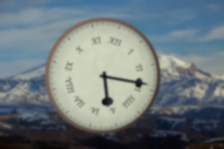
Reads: 5:14
